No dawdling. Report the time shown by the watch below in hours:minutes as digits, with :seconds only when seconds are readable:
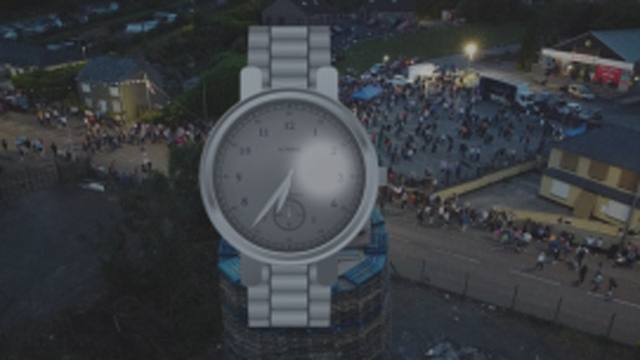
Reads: 6:36
